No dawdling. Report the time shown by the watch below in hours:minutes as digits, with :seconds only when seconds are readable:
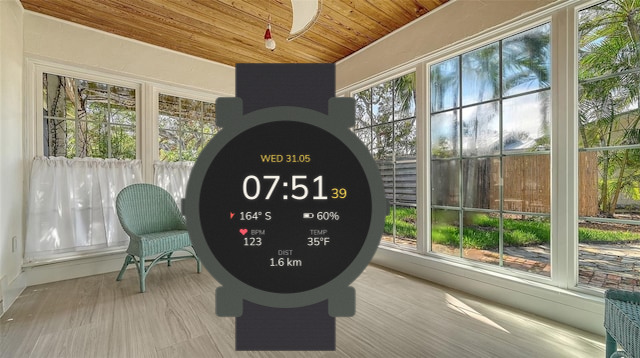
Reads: 7:51:39
